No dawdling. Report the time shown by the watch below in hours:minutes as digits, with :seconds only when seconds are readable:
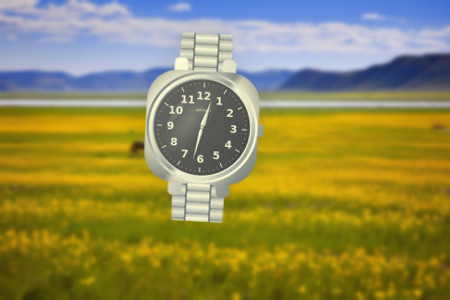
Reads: 12:32
